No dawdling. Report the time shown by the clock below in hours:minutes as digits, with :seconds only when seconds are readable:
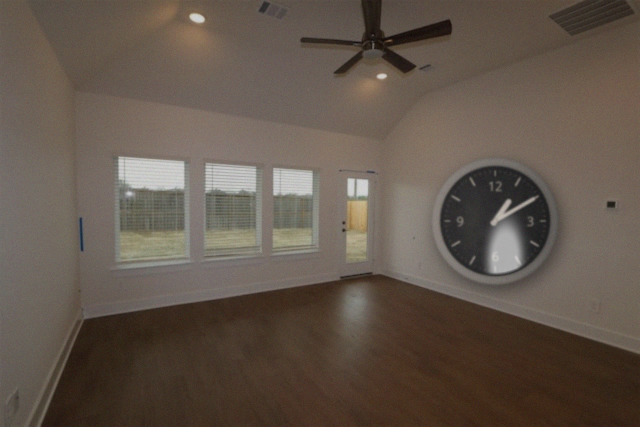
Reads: 1:10
